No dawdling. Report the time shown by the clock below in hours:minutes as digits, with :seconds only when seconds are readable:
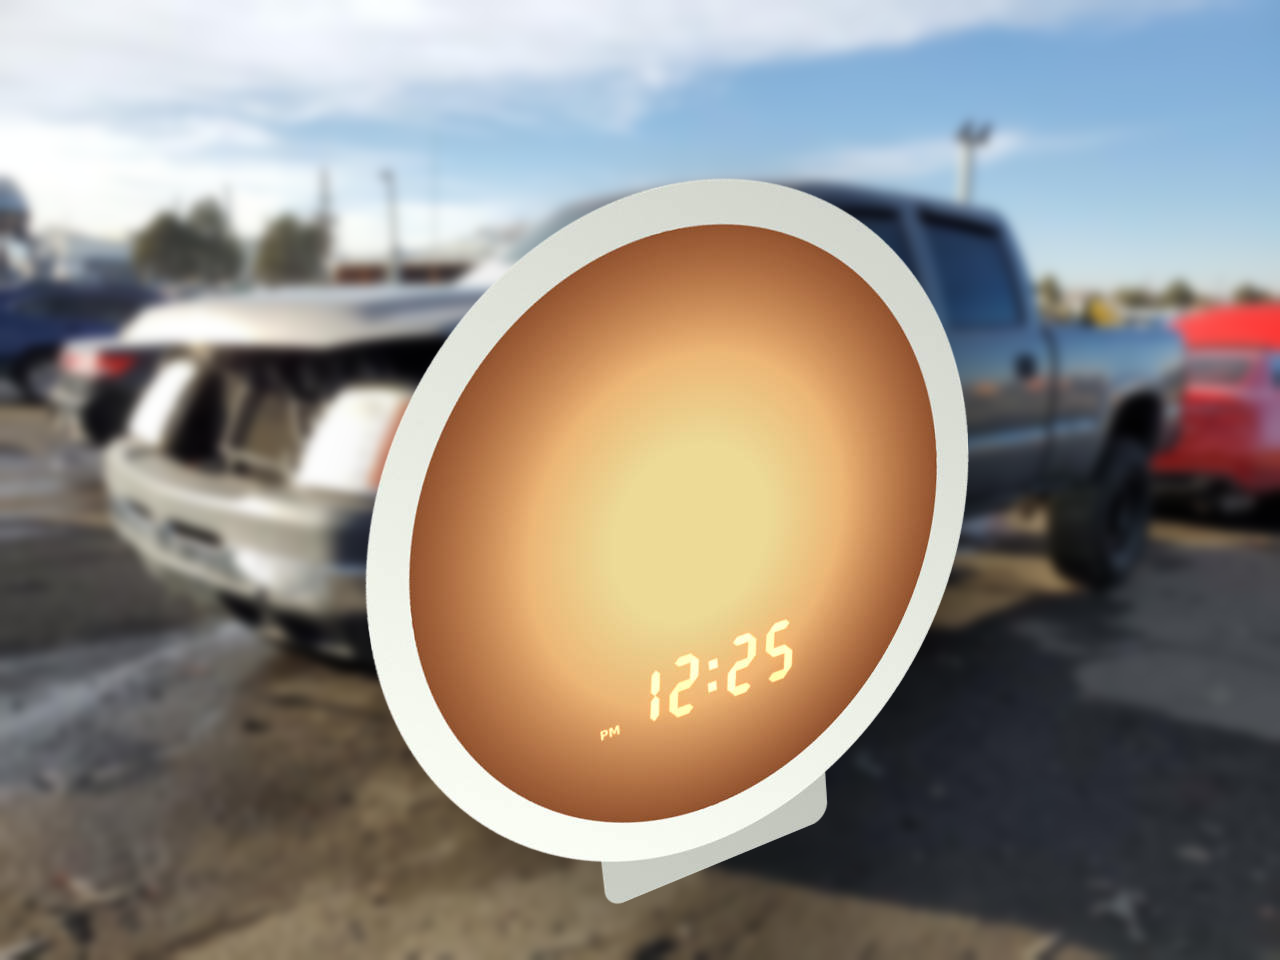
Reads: 12:25
